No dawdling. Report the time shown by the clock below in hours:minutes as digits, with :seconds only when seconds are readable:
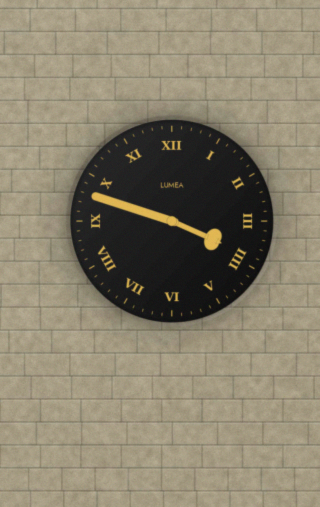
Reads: 3:48
